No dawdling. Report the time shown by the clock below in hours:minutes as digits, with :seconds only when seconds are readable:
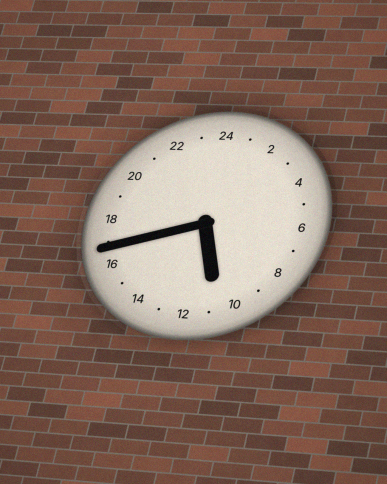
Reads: 10:42
